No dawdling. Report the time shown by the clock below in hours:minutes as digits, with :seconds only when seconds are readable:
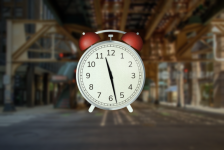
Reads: 11:28
